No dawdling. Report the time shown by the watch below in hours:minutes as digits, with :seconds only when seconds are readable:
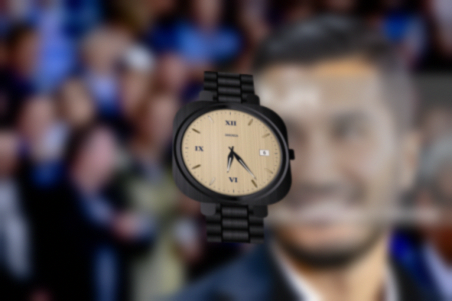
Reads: 6:24
